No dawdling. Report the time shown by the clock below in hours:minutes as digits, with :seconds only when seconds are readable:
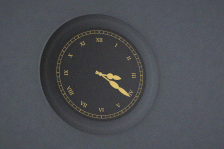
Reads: 3:21
